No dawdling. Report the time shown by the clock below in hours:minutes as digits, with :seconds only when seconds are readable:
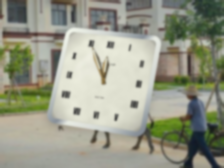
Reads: 11:55
